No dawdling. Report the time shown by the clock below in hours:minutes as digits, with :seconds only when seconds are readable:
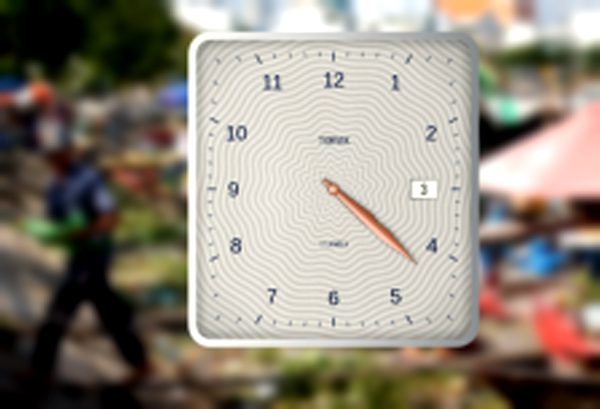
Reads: 4:22
